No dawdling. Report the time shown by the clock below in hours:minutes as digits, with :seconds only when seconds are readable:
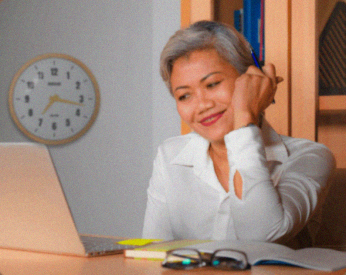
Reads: 7:17
